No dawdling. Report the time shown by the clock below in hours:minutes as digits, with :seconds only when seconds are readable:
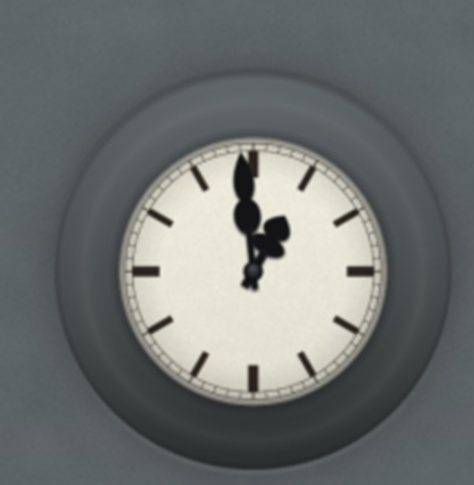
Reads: 12:59
